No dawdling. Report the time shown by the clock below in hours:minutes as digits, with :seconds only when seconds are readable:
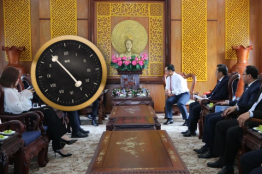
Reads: 4:54
